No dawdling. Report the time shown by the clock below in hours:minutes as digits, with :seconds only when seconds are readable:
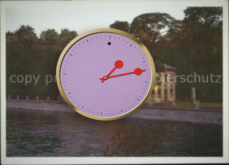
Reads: 1:12
